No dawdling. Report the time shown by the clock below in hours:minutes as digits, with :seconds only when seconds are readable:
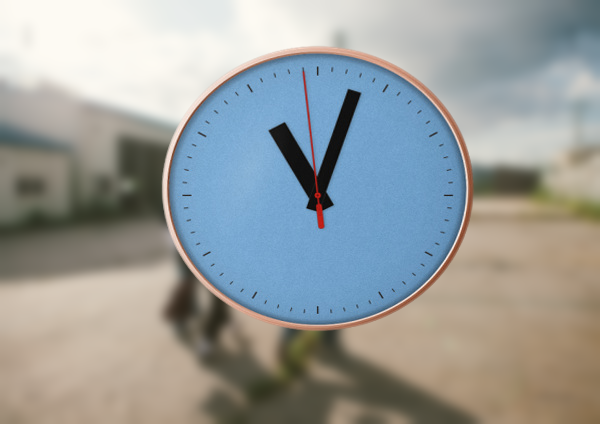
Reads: 11:02:59
